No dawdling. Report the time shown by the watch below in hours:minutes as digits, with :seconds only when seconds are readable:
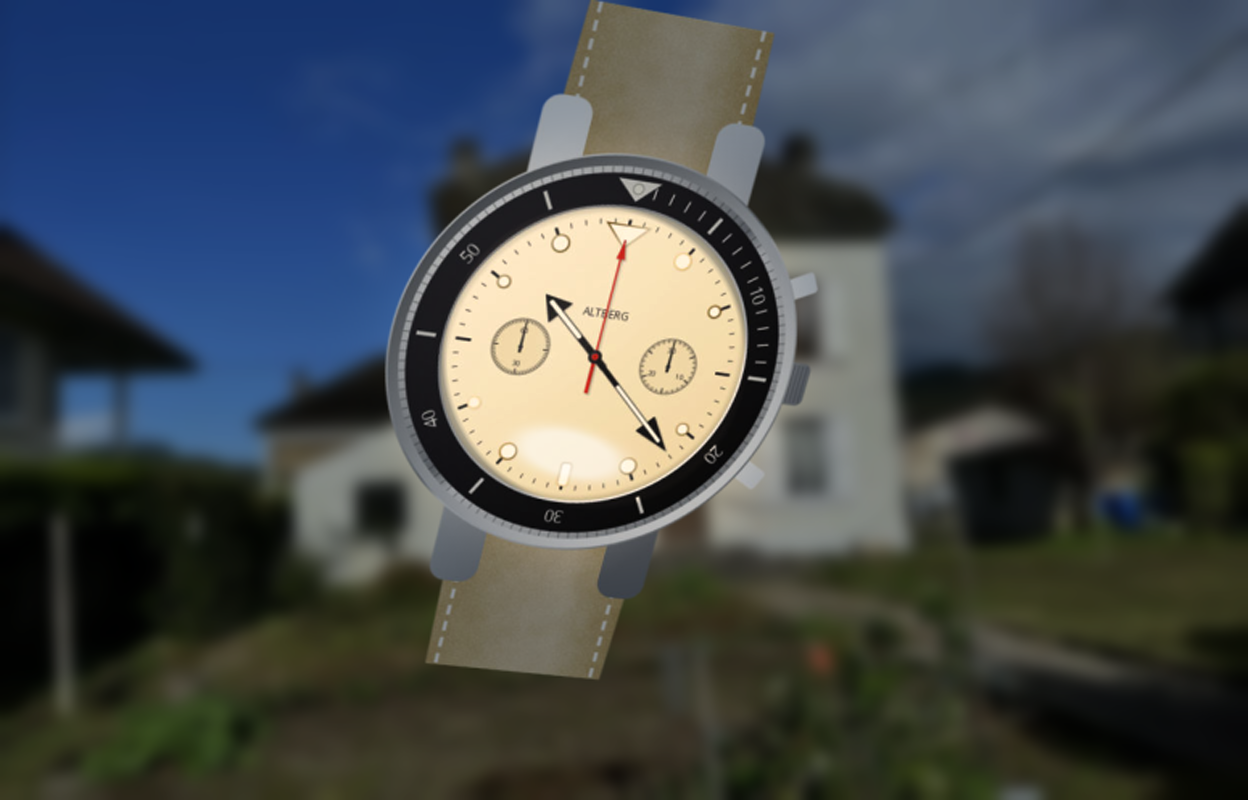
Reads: 10:22
